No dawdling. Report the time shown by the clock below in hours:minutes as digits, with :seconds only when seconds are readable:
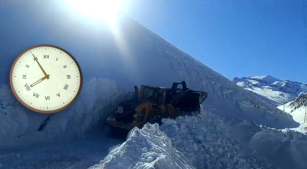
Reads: 7:55
